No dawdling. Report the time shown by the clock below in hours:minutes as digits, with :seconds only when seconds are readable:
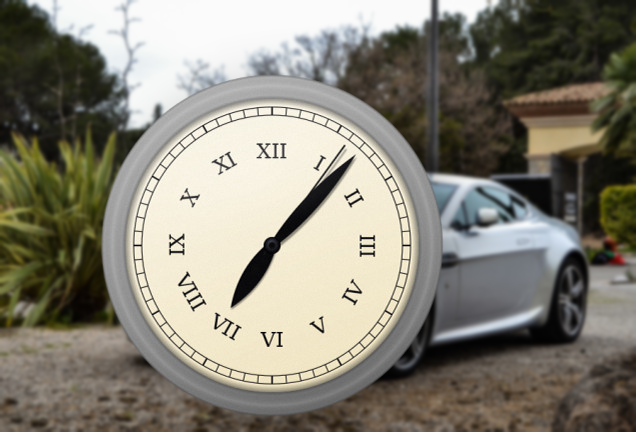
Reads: 7:07:06
